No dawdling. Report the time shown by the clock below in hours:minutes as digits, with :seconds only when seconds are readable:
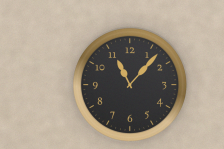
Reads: 11:07
